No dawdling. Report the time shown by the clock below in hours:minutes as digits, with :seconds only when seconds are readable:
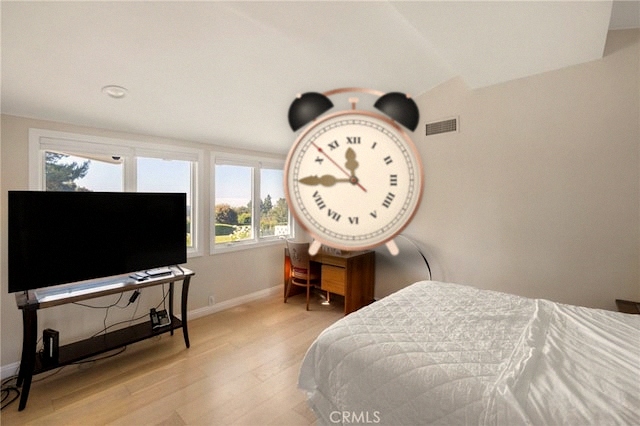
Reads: 11:44:52
